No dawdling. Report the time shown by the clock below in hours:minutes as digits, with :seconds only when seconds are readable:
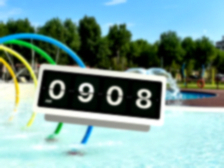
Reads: 9:08
